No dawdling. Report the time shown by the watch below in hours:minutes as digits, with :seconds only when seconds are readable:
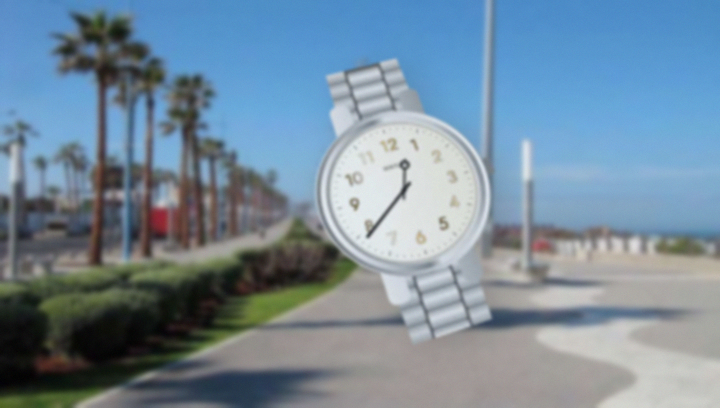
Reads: 12:39
